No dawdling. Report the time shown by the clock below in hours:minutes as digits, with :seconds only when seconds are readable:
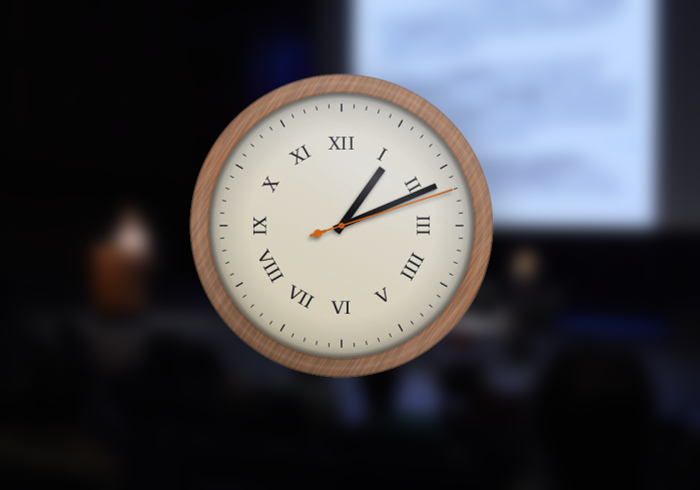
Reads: 1:11:12
